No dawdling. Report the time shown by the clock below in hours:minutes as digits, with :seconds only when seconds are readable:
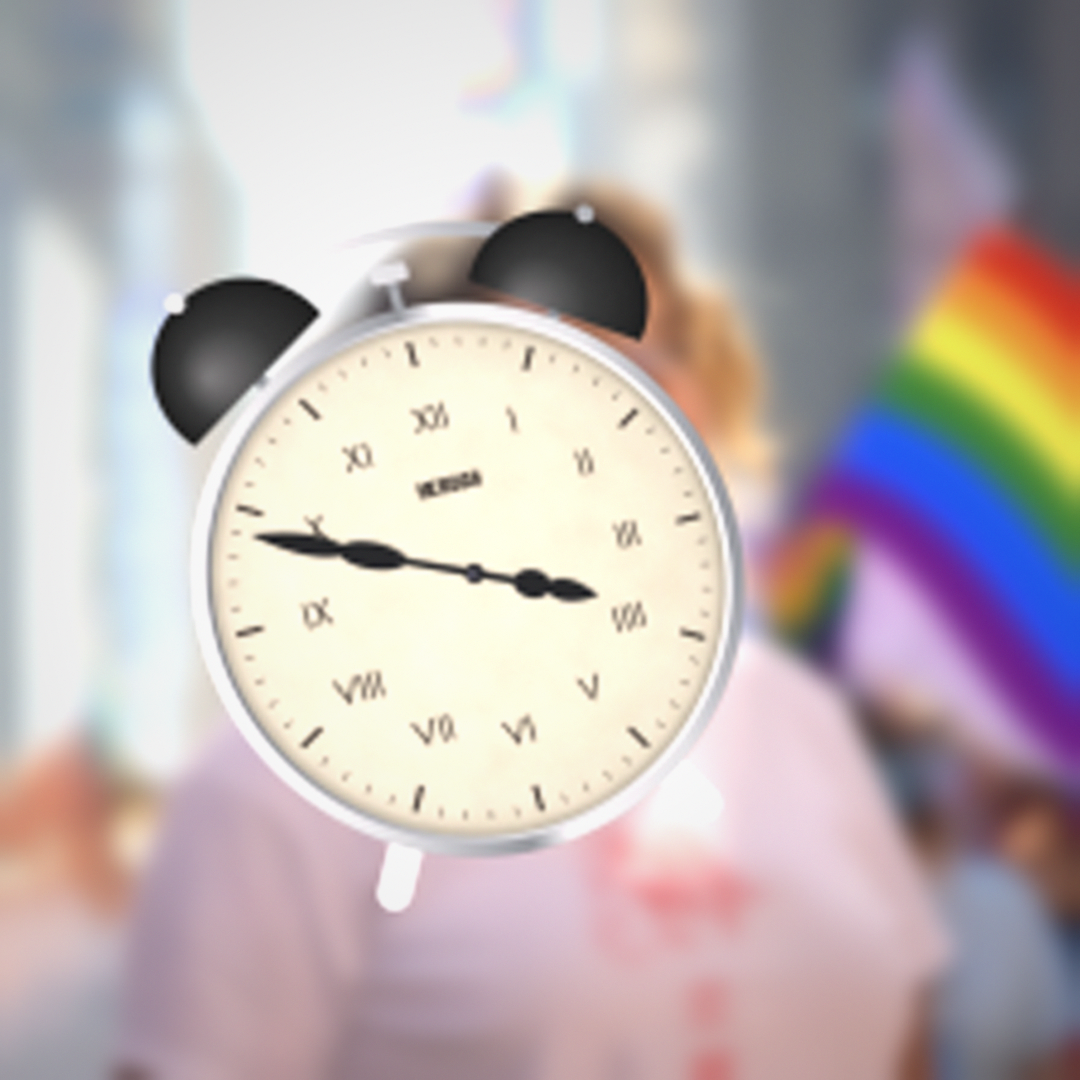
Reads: 3:49
